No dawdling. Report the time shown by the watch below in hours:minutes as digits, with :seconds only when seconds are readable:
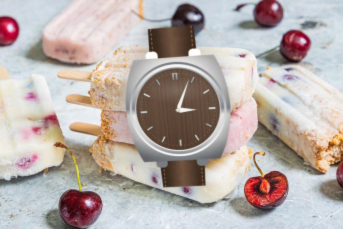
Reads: 3:04
